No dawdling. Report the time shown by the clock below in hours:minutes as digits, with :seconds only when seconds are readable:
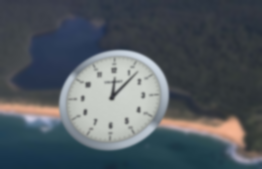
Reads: 12:07
